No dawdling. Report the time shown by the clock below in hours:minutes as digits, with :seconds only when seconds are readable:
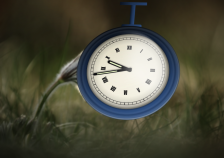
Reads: 9:43
